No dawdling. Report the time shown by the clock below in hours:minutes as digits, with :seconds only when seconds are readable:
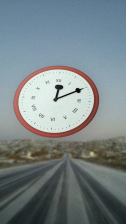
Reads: 12:10
